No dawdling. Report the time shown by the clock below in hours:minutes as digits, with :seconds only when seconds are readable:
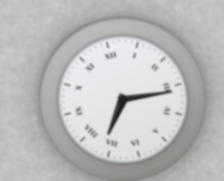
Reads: 7:16
